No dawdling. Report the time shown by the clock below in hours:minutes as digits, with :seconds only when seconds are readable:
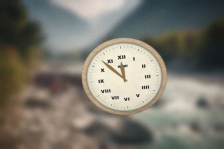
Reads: 11:53
